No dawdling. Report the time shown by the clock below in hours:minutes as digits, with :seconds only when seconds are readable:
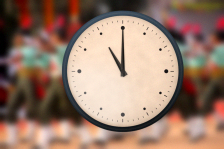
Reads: 11:00
